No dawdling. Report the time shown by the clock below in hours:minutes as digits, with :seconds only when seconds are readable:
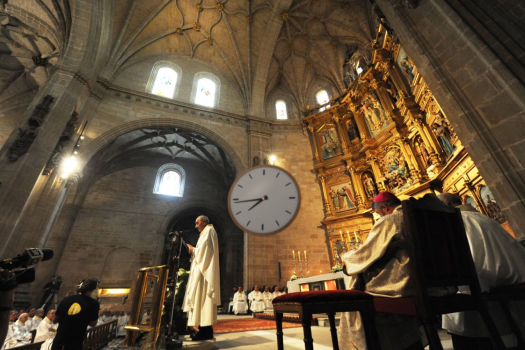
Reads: 7:44
